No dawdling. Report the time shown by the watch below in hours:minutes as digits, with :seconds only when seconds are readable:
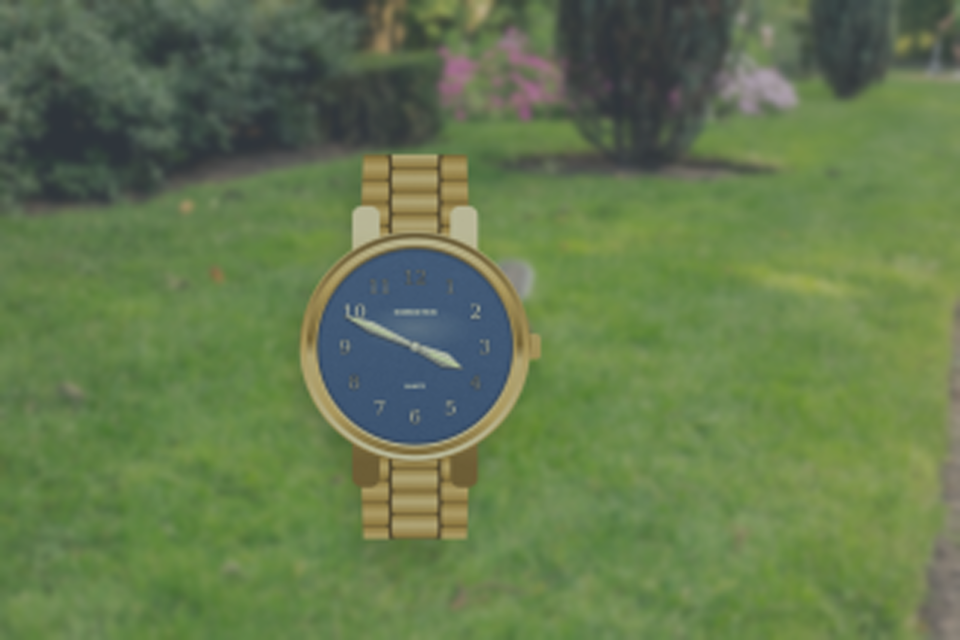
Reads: 3:49
